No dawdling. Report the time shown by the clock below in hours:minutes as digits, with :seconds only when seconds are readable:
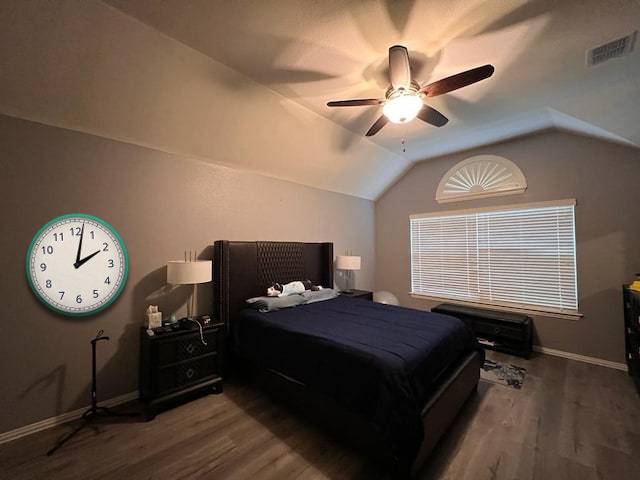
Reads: 2:02
